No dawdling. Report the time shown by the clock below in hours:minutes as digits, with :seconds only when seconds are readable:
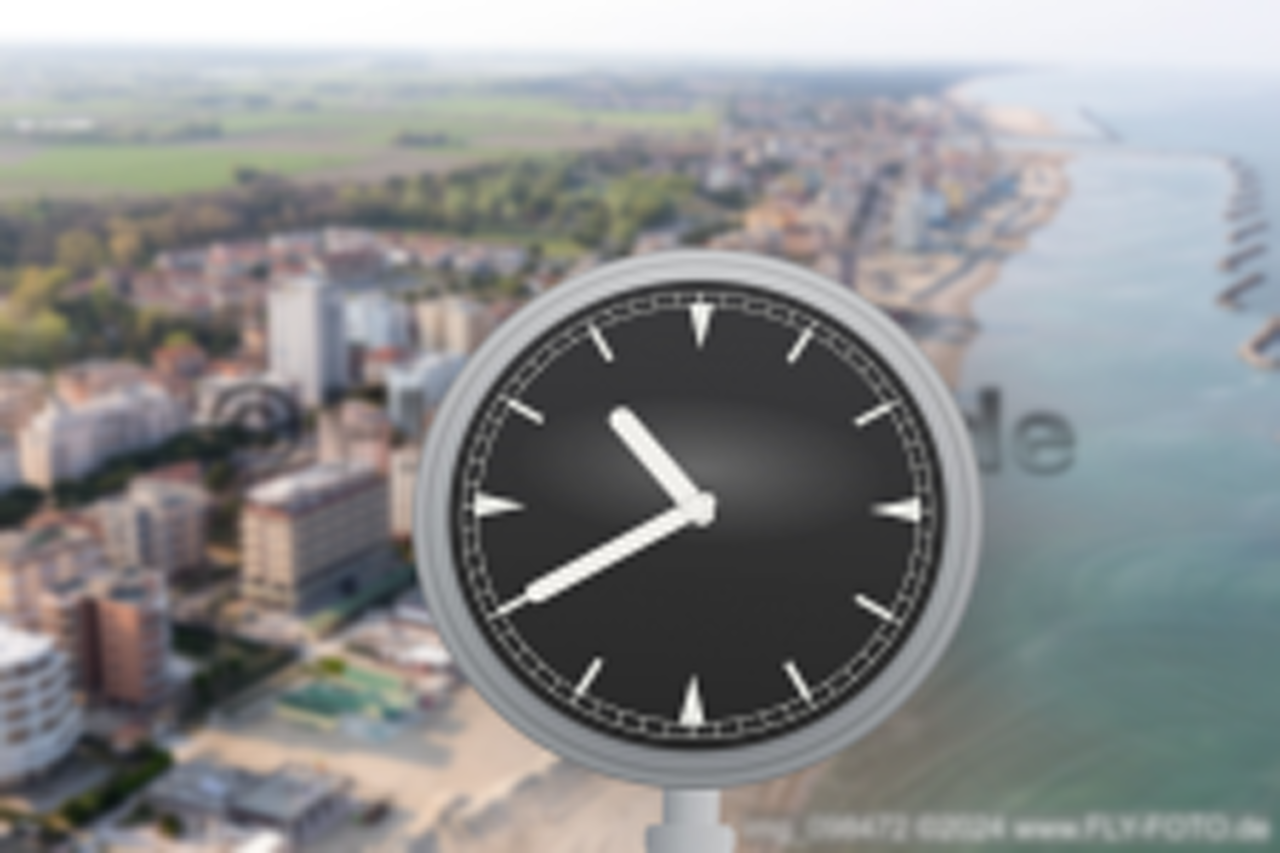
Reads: 10:40
